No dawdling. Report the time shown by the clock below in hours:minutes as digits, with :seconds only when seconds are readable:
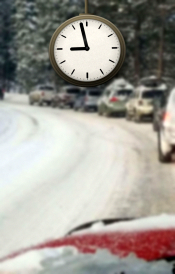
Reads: 8:58
